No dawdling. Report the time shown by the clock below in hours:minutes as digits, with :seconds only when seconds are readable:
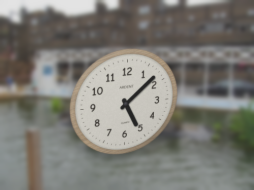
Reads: 5:08
